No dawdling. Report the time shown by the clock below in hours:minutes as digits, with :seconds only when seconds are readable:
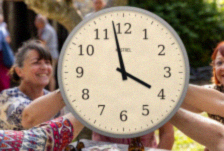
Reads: 3:58
